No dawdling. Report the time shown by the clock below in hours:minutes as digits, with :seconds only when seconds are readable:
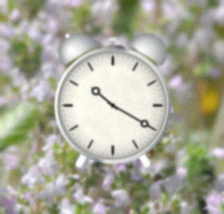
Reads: 10:20
